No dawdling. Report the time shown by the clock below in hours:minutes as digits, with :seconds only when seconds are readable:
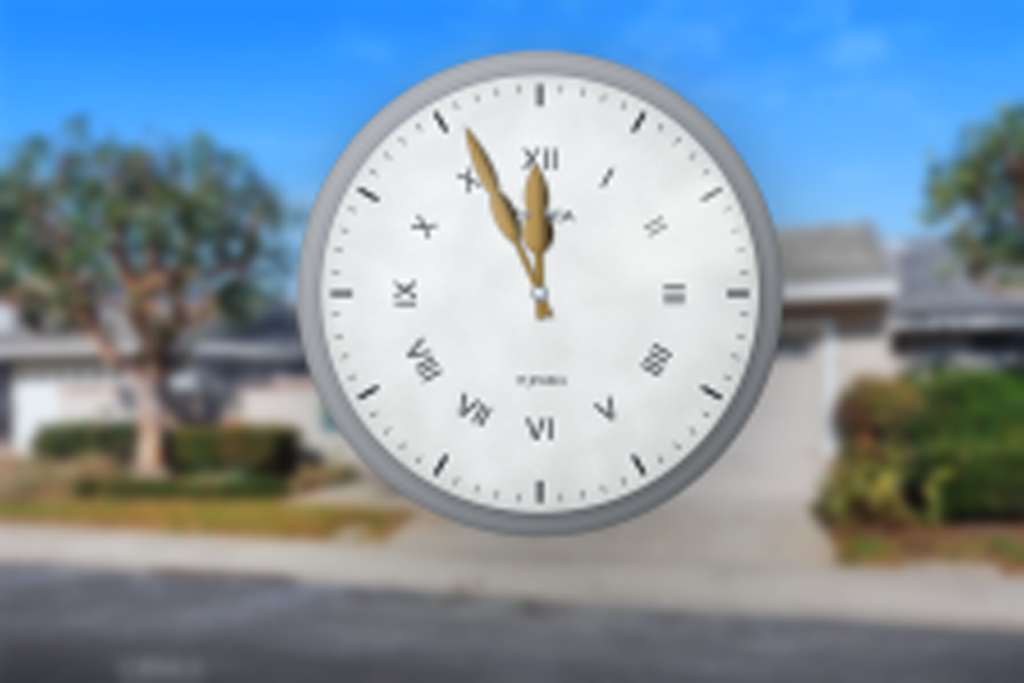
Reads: 11:56
